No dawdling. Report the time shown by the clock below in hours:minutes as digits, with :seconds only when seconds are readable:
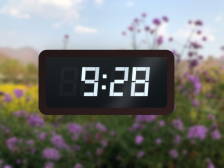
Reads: 9:28
